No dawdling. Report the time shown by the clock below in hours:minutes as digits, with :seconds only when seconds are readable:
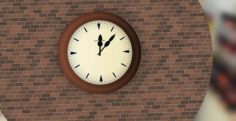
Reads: 12:07
